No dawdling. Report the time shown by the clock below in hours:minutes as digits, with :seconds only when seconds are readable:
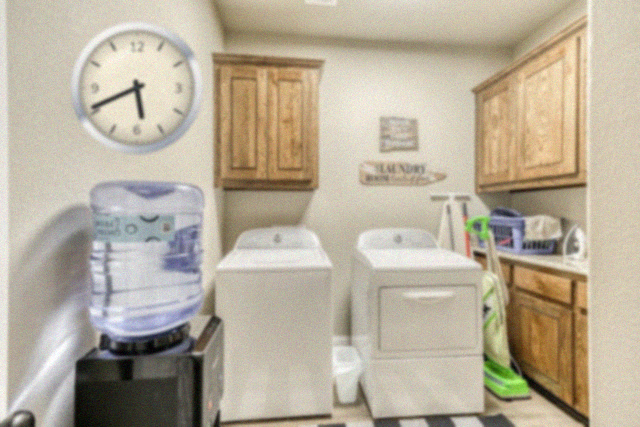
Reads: 5:41
